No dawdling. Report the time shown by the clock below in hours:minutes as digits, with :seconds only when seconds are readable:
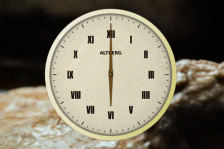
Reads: 6:00
